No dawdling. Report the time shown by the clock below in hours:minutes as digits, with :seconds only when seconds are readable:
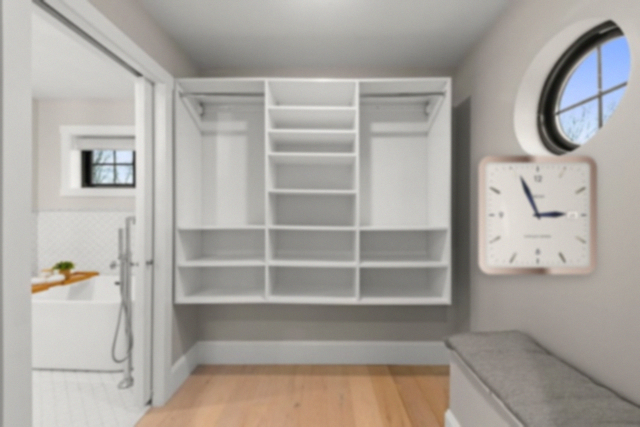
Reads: 2:56
